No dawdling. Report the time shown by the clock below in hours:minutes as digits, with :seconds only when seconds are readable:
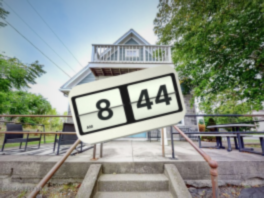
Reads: 8:44
